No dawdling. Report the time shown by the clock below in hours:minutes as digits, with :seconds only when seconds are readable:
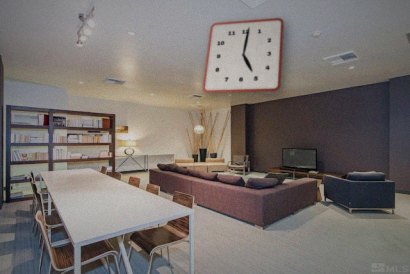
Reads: 5:01
